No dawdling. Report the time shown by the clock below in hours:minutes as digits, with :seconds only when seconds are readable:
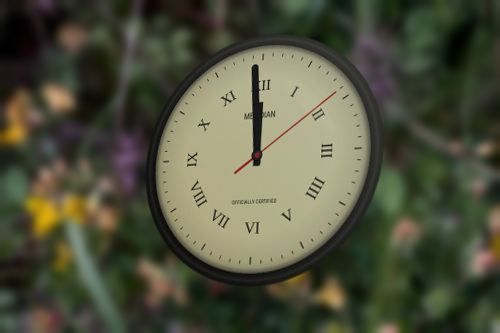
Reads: 11:59:09
